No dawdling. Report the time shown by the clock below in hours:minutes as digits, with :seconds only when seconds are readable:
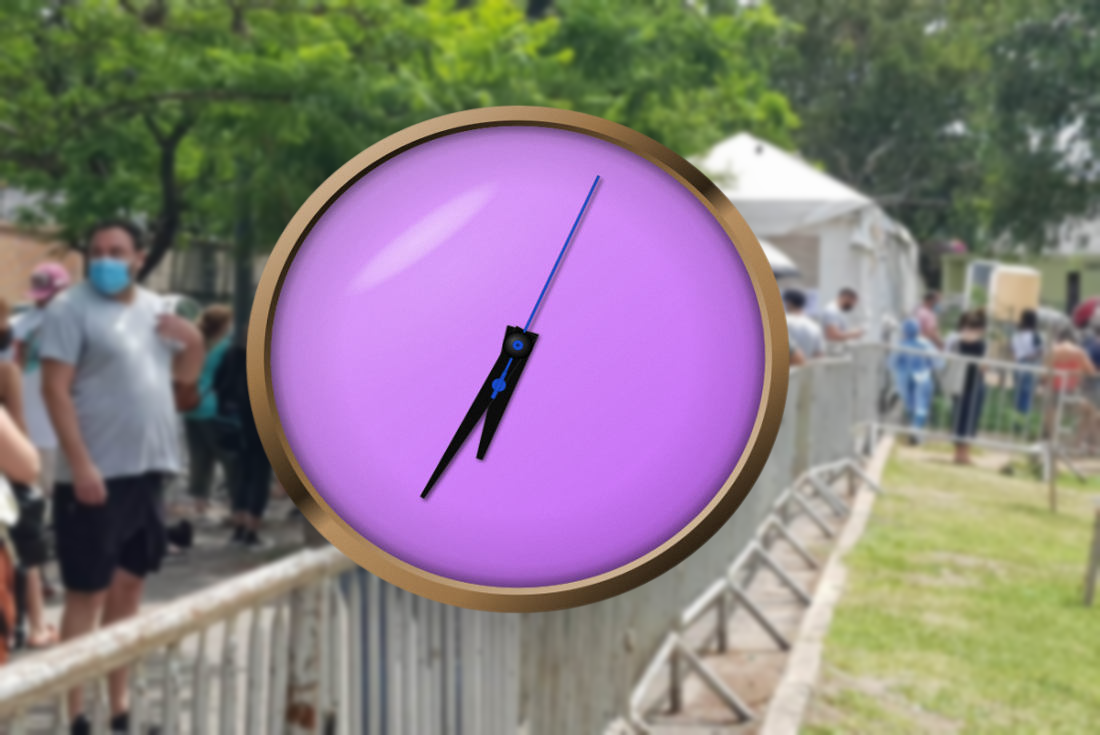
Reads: 6:35:04
